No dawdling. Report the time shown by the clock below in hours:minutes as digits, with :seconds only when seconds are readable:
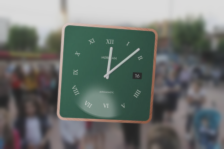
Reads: 12:08
